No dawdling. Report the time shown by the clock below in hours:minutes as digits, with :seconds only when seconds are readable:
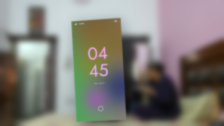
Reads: 4:45
